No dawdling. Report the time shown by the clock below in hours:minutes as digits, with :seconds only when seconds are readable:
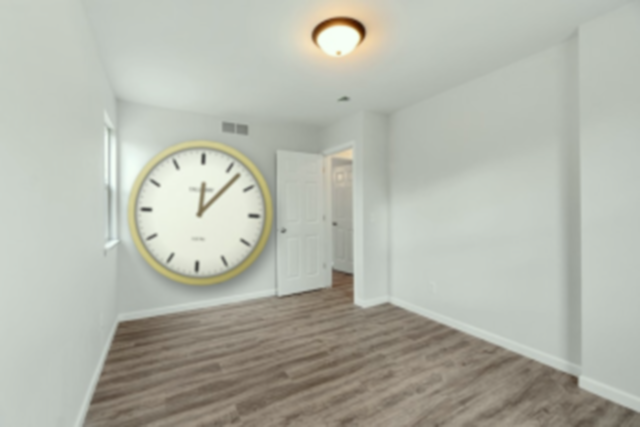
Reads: 12:07
